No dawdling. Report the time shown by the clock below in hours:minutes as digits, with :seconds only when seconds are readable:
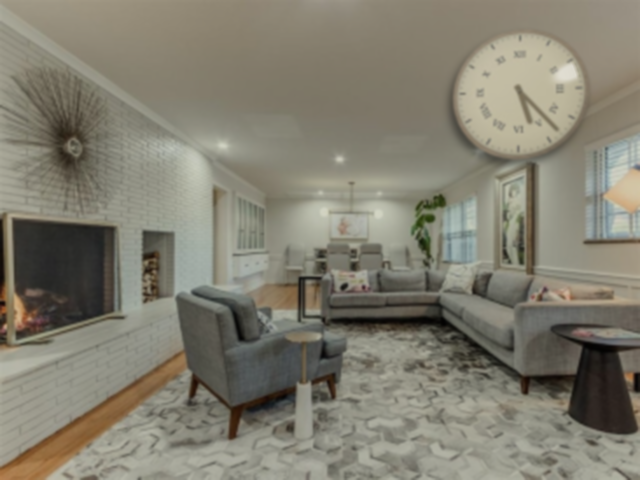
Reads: 5:23
